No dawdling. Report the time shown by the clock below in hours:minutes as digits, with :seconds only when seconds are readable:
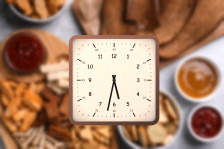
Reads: 5:32
